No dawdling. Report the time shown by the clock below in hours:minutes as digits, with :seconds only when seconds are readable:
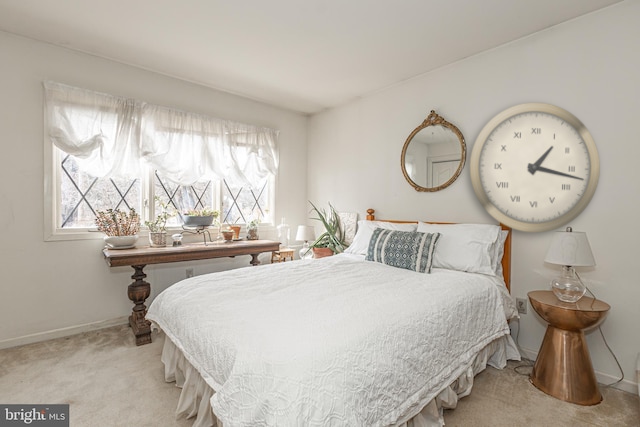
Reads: 1:17
